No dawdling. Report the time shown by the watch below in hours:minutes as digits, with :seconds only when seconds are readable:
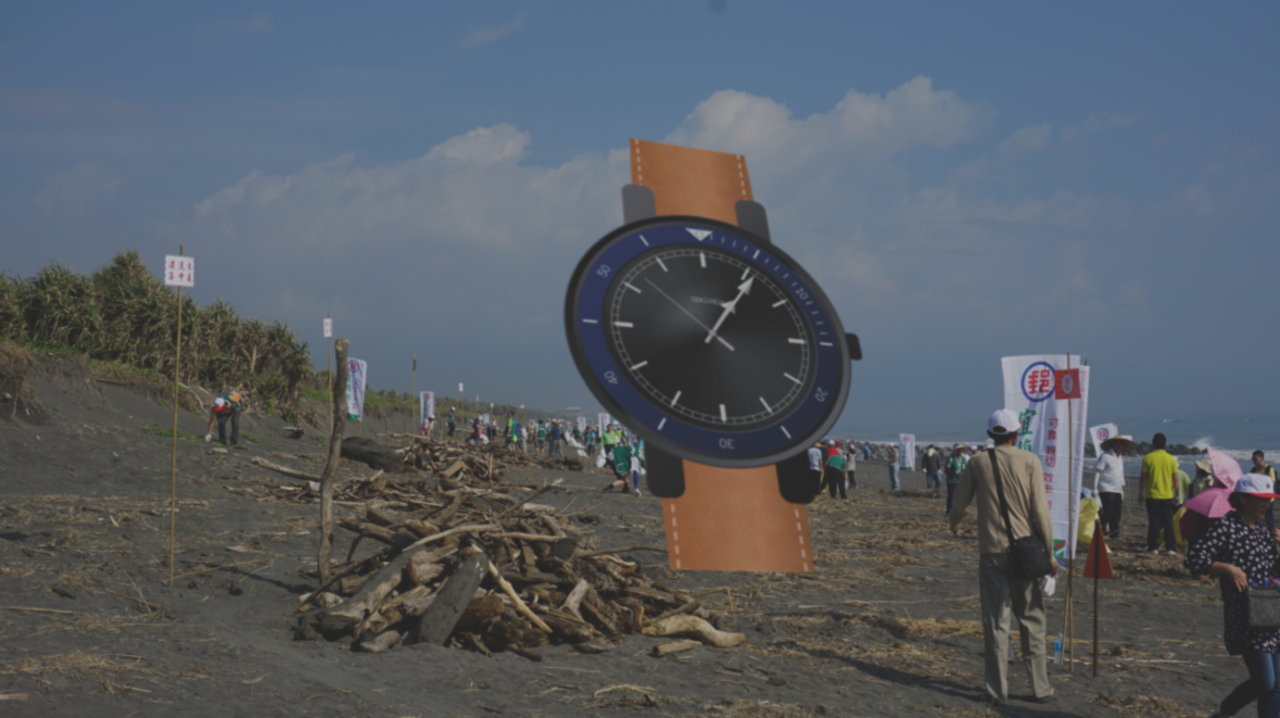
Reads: 1:05:52
